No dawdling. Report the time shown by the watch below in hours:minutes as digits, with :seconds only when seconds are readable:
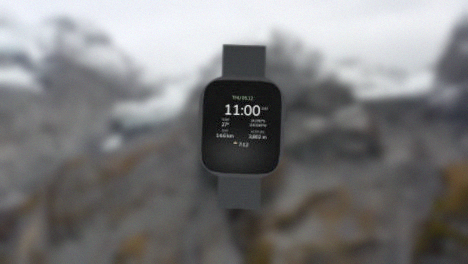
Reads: 11:00
